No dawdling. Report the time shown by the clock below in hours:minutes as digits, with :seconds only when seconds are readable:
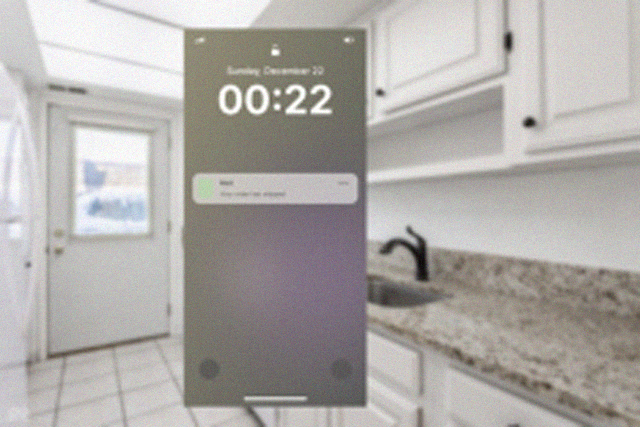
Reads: 0:22
